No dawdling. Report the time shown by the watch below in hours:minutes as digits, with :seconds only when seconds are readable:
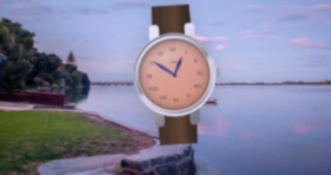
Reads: 12:51
